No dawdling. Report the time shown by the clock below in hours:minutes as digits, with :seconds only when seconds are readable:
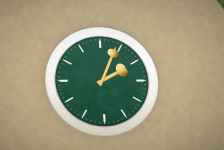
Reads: 2:04
